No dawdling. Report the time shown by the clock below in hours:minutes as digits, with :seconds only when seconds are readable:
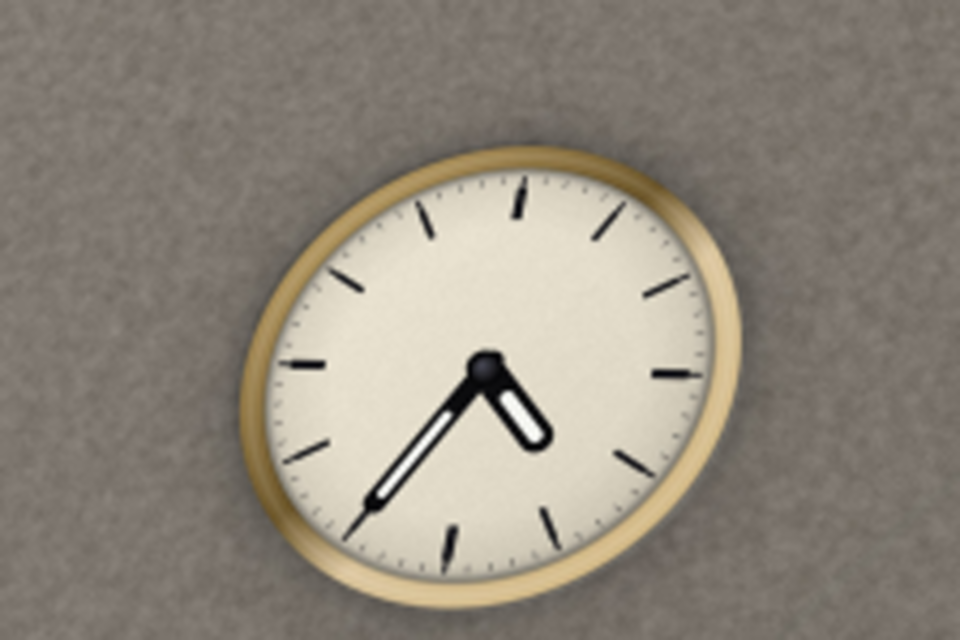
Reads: 4:35
